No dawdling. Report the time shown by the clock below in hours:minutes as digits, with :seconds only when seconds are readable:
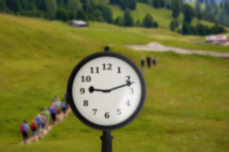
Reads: 9:12
